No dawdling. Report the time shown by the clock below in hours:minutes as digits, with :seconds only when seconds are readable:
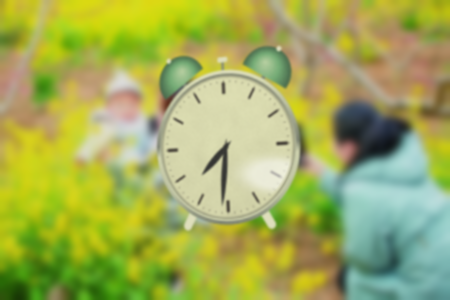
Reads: 7:31
